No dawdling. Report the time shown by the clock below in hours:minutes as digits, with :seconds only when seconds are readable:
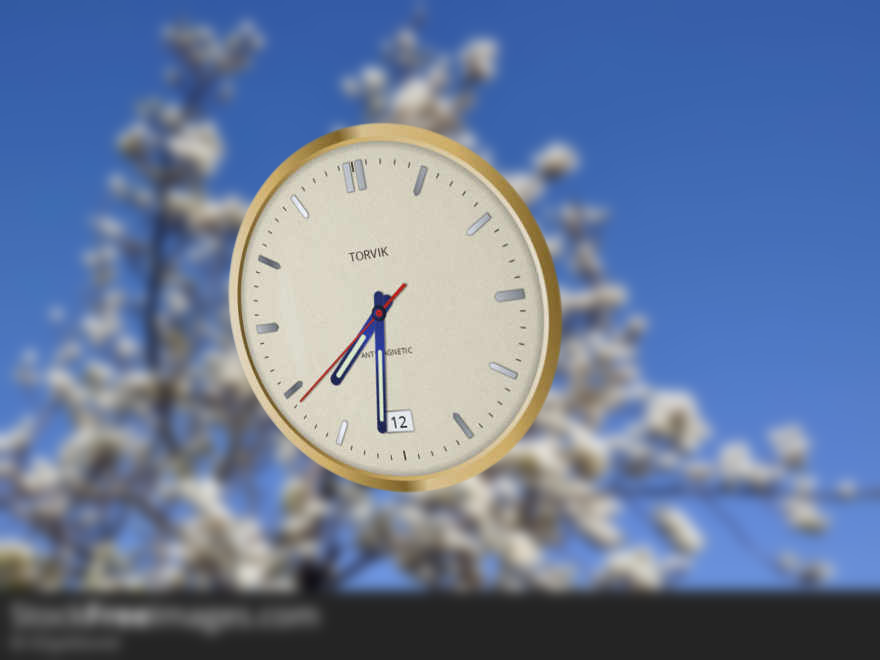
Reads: 7:31:39
